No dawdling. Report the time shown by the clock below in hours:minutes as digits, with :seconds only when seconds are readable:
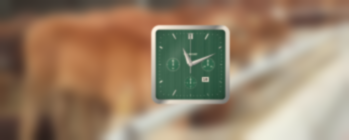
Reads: 11:11
